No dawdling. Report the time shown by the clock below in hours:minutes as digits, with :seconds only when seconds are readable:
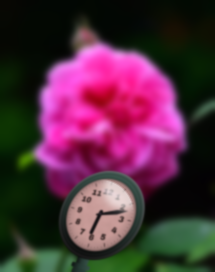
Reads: 6:12
